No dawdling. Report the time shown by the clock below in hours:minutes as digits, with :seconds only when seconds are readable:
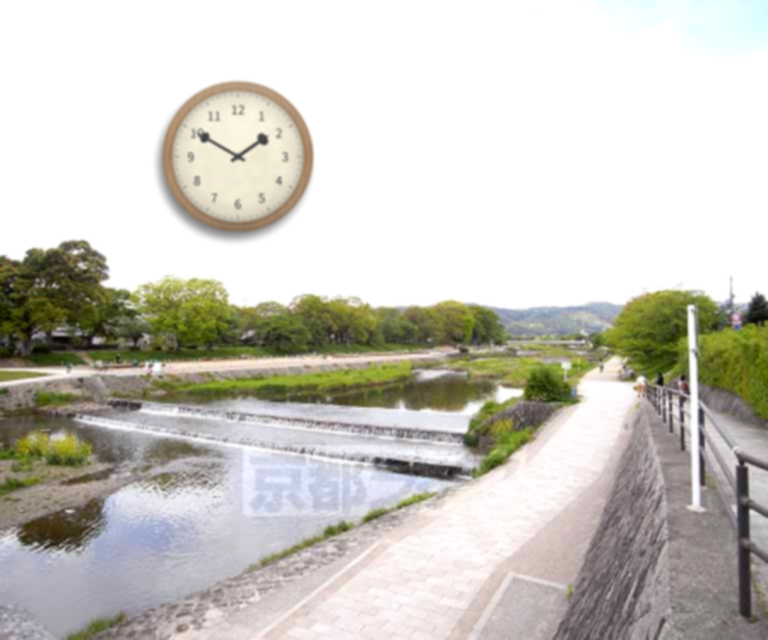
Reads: 1:50
